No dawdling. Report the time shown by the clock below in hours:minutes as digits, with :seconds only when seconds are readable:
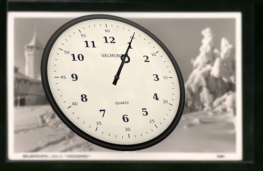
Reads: 1:05
